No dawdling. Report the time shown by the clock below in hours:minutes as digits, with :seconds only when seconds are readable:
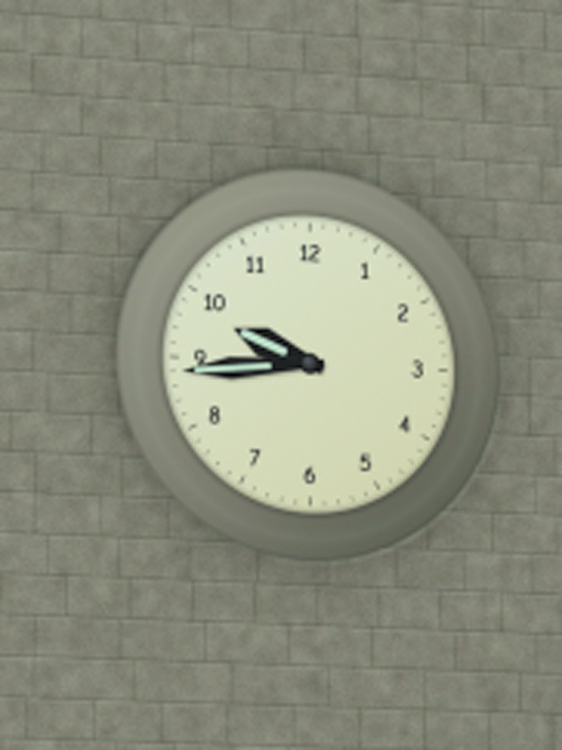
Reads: 9:44
